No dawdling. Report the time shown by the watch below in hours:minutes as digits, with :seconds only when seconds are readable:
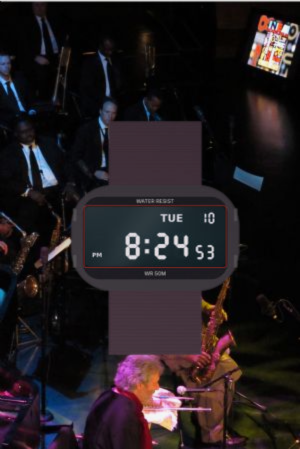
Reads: 8:24:53
